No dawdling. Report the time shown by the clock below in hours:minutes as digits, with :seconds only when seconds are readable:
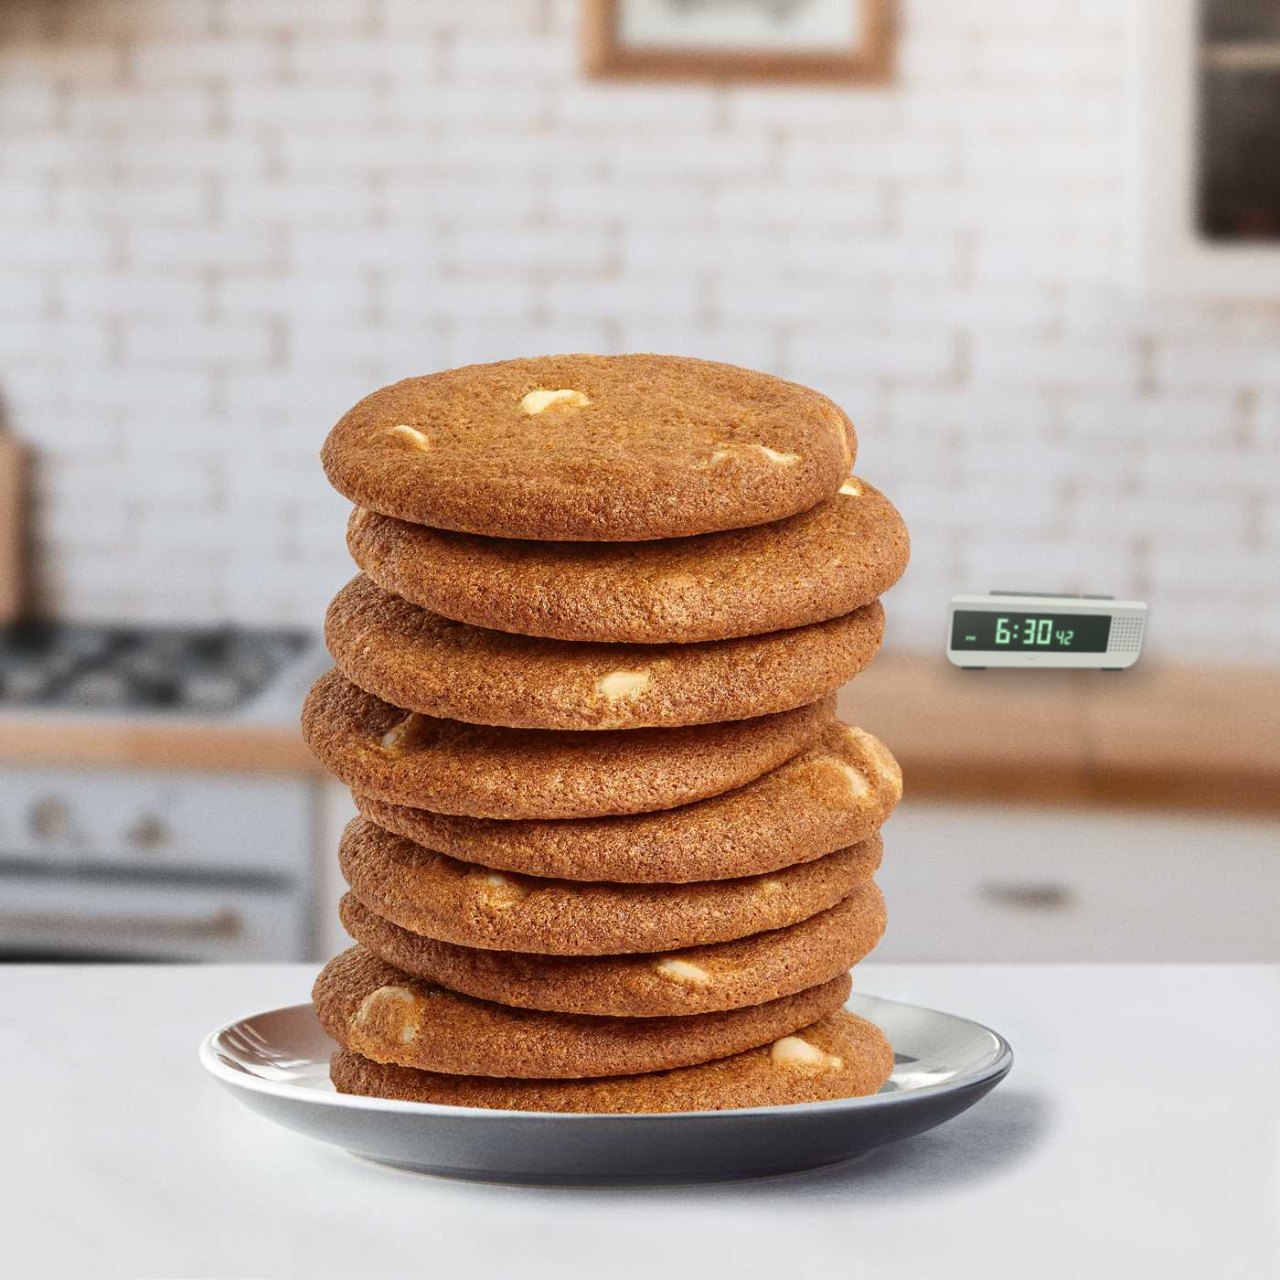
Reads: 6:30:42
